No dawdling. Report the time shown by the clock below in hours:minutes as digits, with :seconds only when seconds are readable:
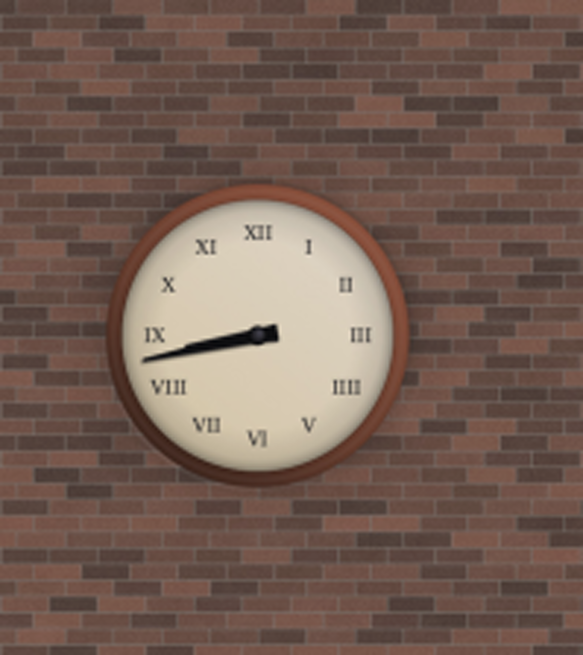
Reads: 8:43
